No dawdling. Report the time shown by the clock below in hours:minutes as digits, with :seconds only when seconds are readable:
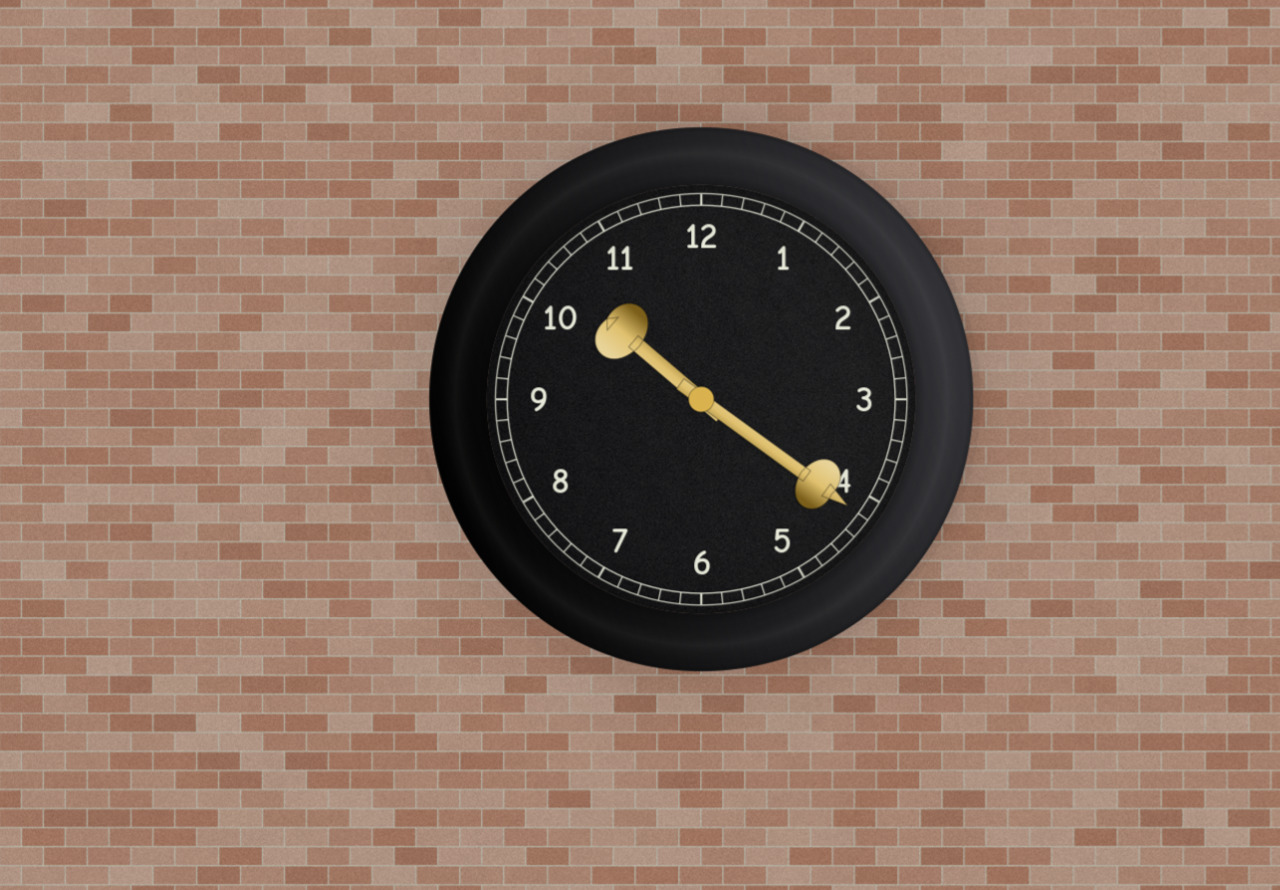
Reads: 10:21
